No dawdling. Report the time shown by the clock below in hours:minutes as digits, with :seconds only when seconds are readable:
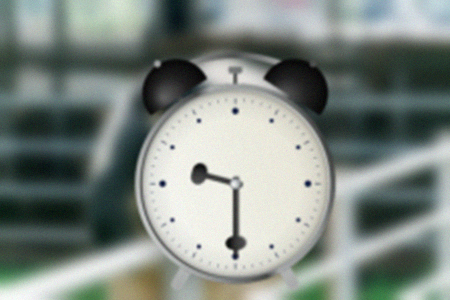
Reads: 9:30
